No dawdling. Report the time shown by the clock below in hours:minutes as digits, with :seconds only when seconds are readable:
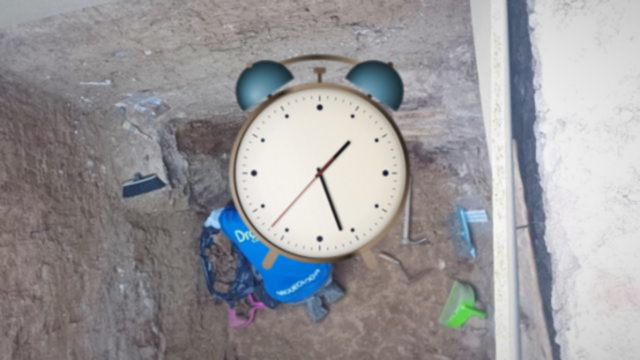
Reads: 1:26:37
